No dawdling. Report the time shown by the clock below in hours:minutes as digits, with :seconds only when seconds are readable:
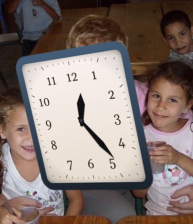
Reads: 12:24
